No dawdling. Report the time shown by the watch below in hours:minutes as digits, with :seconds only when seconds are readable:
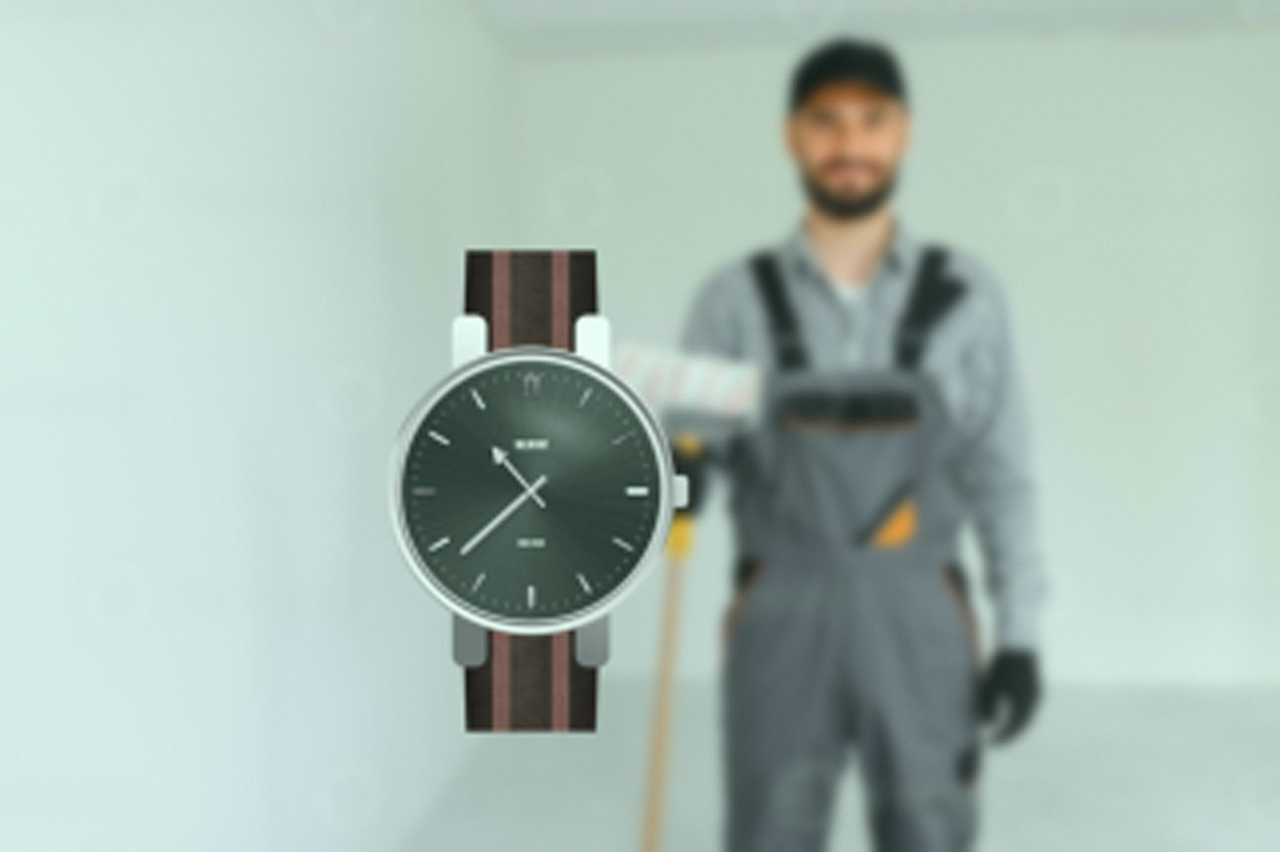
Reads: 10:38
